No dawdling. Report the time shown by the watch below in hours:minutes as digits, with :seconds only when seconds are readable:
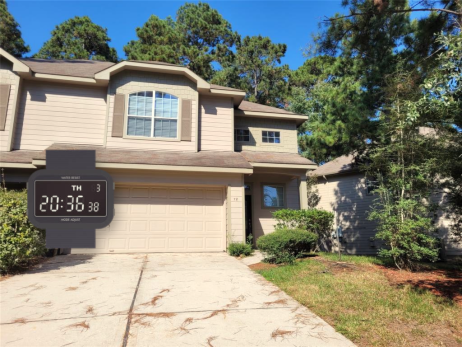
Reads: 20:36:38
